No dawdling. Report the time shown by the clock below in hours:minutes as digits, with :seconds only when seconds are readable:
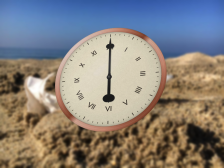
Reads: 6:00
